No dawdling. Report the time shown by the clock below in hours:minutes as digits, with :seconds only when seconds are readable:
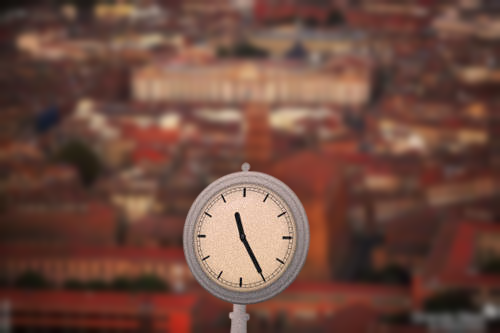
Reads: 11:25
